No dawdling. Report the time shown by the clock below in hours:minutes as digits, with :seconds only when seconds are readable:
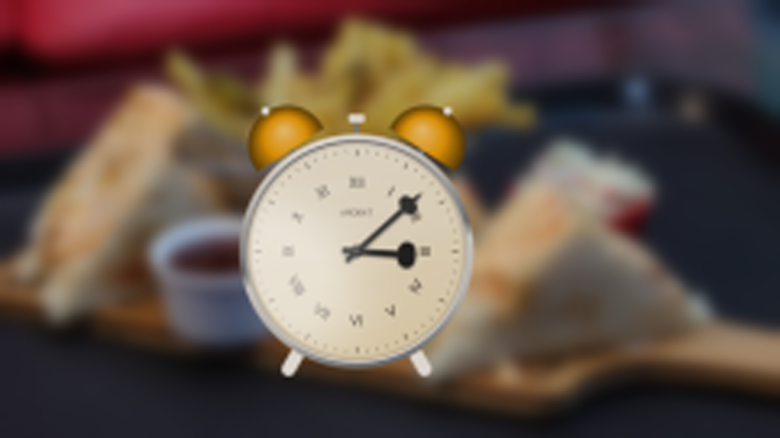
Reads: 3:08
